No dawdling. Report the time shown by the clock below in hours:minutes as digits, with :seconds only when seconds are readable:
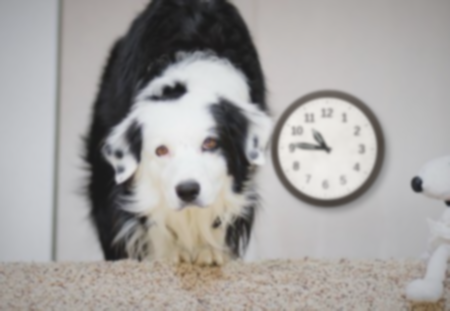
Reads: 10:46
